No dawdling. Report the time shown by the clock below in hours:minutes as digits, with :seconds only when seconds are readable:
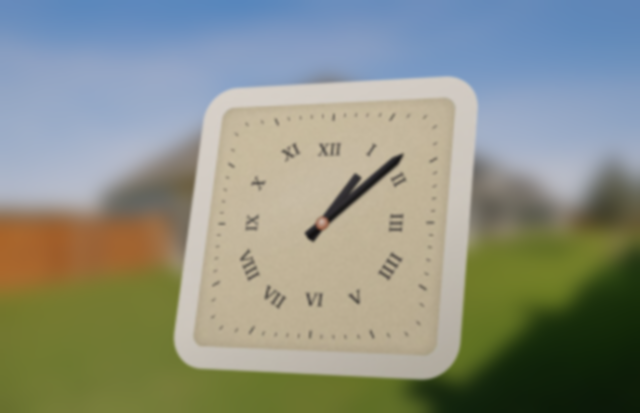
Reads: 1:08
